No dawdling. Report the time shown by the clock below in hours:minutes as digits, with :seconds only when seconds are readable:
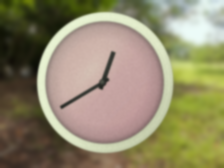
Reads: 12:40
